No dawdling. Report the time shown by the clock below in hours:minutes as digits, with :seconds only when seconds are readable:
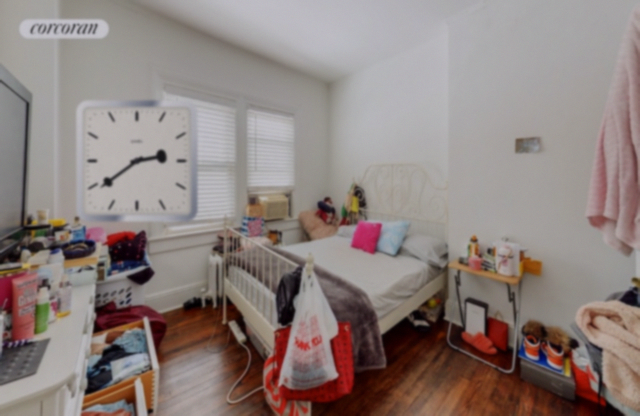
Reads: 2:39
